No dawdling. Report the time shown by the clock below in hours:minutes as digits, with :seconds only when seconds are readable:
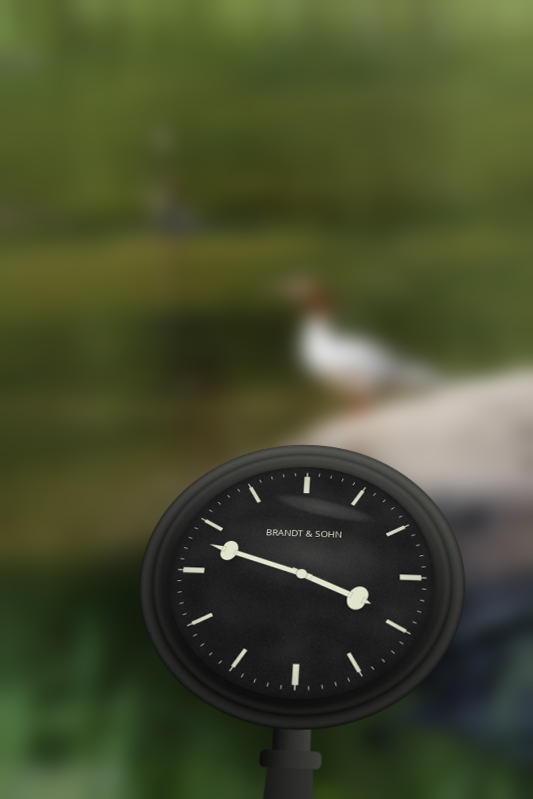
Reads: 3:48
